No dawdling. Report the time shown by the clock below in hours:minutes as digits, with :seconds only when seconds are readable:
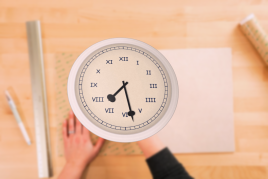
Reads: 7:28
